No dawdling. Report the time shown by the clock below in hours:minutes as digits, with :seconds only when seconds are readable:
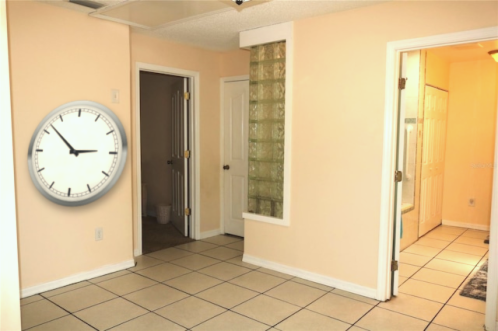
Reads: 2:52
